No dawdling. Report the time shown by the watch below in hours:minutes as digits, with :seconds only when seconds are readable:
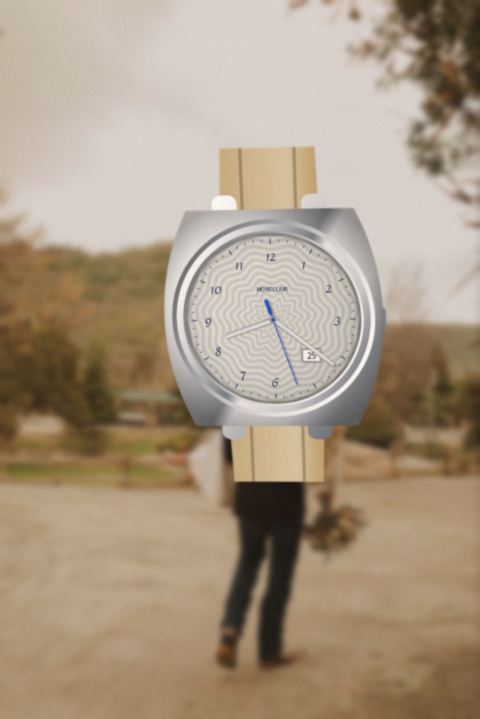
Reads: 8:21:27
